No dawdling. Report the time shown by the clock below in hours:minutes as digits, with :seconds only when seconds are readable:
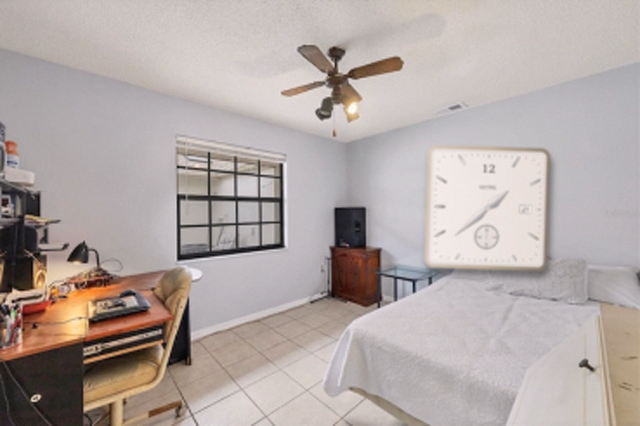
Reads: 1:38
